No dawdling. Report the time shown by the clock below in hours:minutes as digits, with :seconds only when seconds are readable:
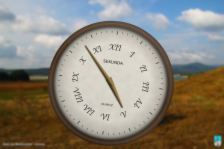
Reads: 4:53
